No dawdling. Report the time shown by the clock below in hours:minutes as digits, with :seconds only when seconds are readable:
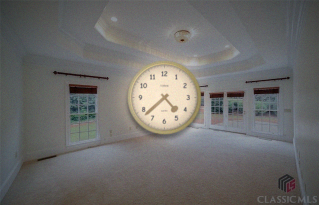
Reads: 4:38
